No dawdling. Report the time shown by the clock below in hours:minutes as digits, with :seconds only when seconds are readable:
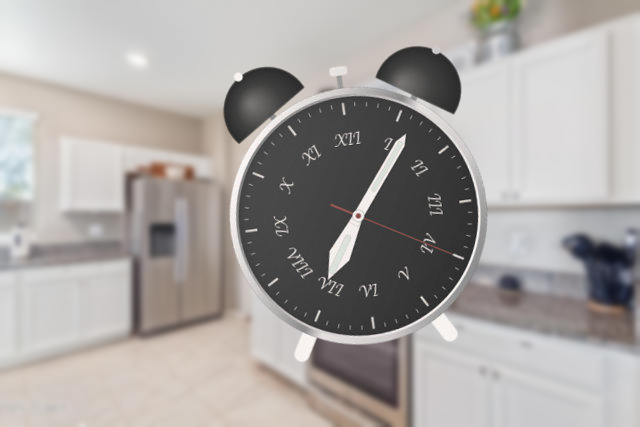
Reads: 7:06:20
